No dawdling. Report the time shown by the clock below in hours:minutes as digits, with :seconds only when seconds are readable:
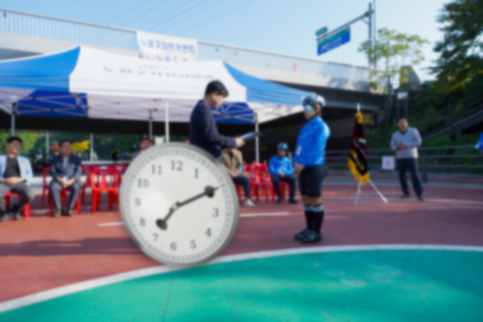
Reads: 7:10
